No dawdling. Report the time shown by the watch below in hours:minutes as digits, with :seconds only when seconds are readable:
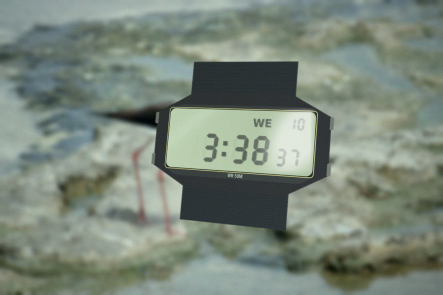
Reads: 3:38:37
